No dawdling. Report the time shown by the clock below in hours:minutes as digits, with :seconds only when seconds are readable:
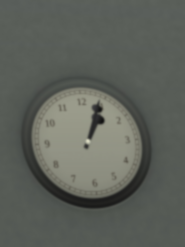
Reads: 1:04
